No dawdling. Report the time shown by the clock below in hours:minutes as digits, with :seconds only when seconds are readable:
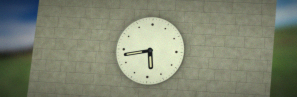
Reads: 5:43
